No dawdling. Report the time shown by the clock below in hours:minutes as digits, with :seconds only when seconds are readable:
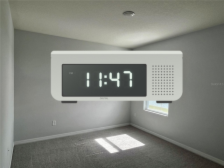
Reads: 11:47
